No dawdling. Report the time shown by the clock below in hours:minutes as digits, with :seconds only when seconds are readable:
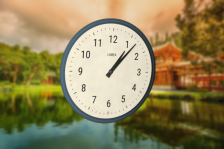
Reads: 1:07
